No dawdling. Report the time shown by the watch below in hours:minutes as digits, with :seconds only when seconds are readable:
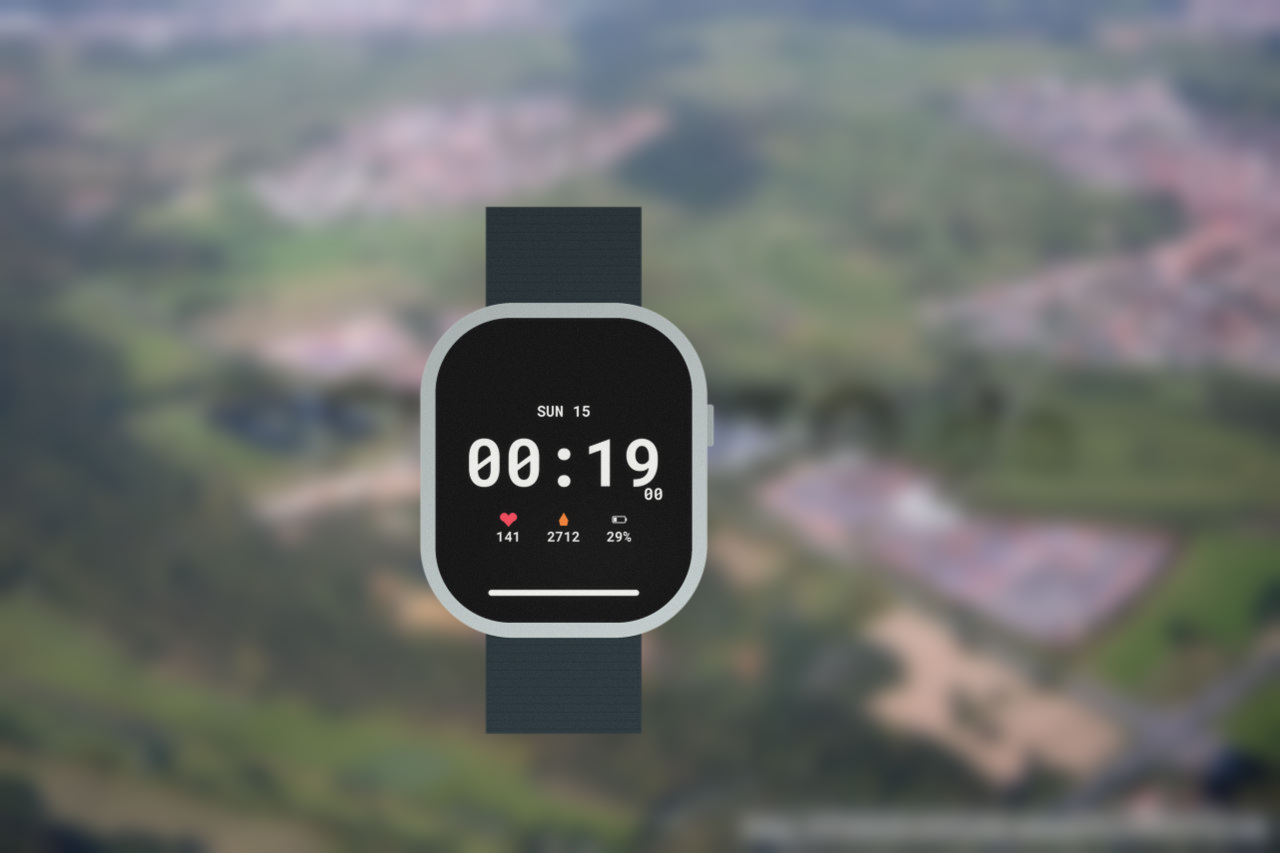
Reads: 0:19:00
